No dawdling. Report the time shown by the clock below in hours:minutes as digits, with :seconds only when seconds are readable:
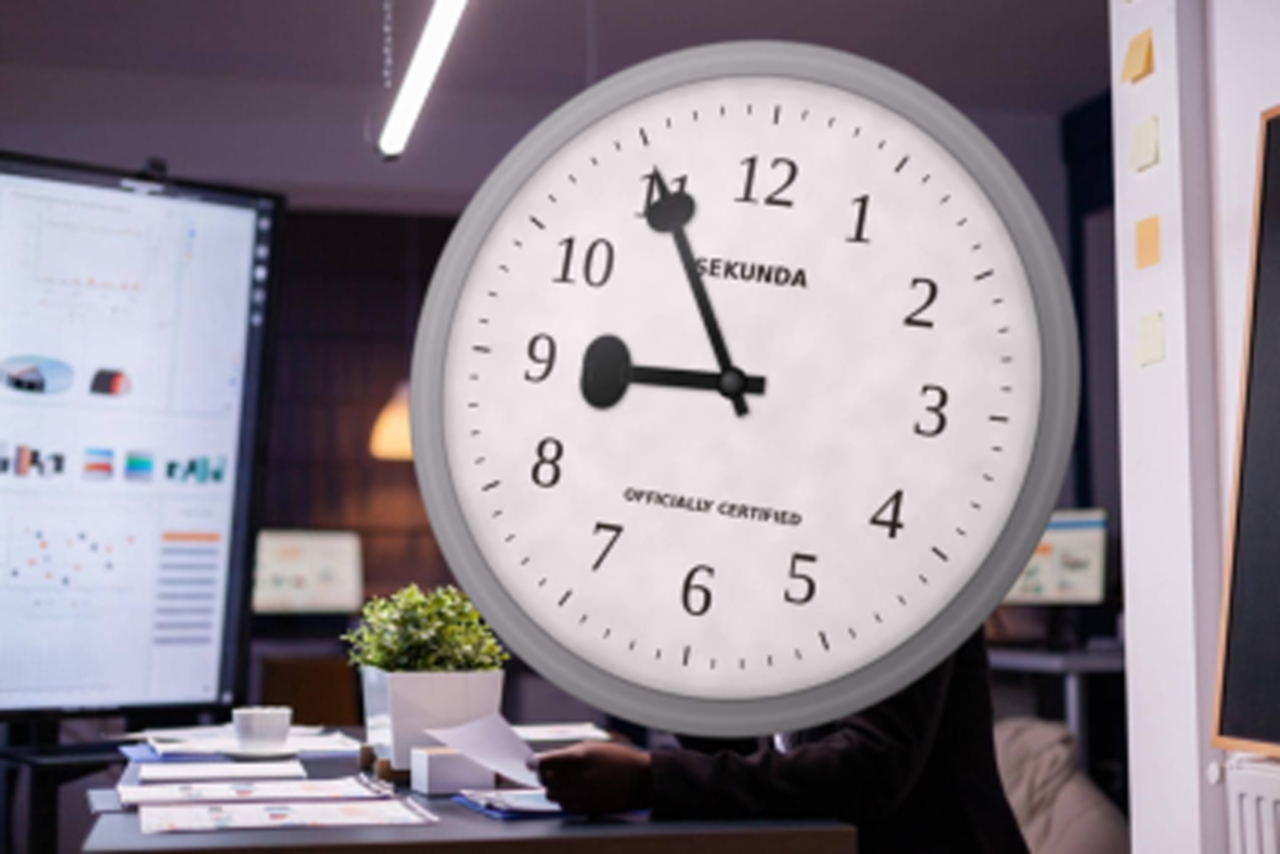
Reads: 8:55
